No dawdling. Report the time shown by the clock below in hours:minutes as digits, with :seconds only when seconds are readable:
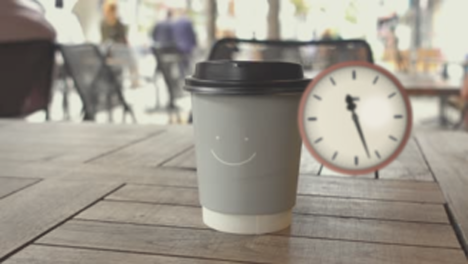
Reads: 11:27
